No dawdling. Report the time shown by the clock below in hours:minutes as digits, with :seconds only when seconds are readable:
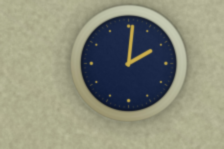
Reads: 2:01
